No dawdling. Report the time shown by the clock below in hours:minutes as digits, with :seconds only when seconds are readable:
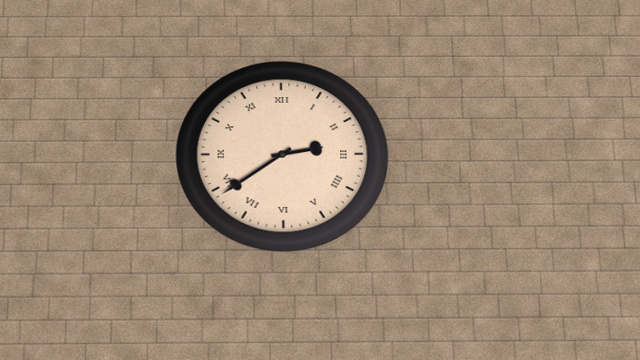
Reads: 2:39
